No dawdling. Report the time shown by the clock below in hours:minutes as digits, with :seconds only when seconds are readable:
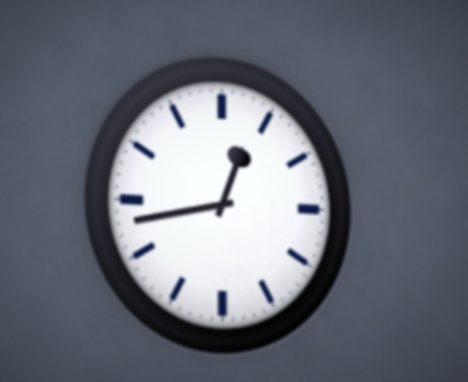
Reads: 12:43
